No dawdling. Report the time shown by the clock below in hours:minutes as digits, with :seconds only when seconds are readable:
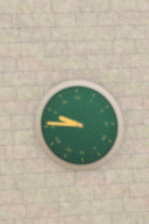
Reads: 9:46
